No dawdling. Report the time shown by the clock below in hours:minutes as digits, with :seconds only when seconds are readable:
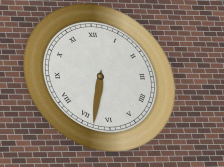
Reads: 6:33
